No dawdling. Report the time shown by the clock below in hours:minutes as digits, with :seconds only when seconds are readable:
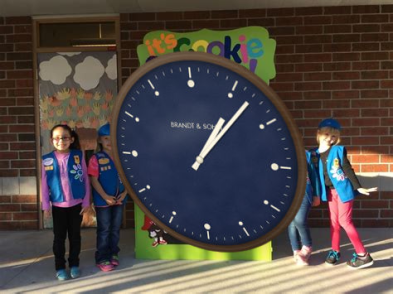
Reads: 1:07
